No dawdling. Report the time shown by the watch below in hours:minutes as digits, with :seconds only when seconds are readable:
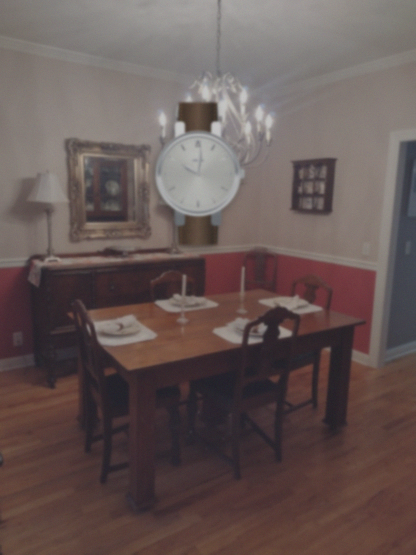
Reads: 10:01
